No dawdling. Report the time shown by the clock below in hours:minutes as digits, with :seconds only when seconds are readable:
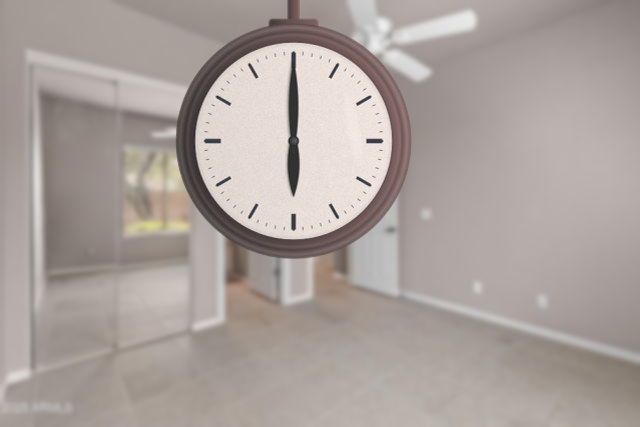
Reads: 6:00
